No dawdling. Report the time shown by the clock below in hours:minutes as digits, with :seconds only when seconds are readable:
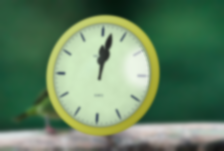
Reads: 12:02
